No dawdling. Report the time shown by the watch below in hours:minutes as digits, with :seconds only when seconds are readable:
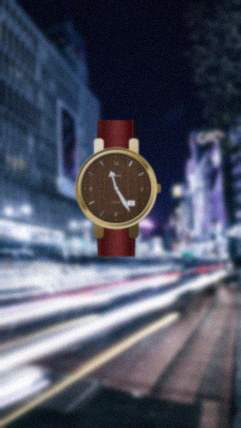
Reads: 11:25
